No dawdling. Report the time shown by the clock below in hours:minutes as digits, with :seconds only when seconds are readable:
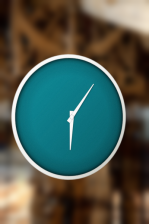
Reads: 6:06
